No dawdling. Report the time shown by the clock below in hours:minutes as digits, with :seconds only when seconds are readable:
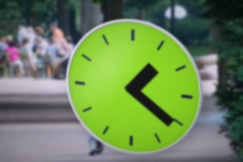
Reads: 1:21
